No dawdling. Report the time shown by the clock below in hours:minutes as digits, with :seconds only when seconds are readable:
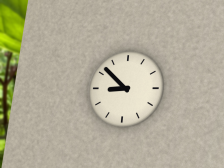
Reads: 8:52
